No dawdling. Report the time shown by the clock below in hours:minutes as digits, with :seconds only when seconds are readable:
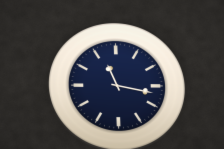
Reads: 11:17
